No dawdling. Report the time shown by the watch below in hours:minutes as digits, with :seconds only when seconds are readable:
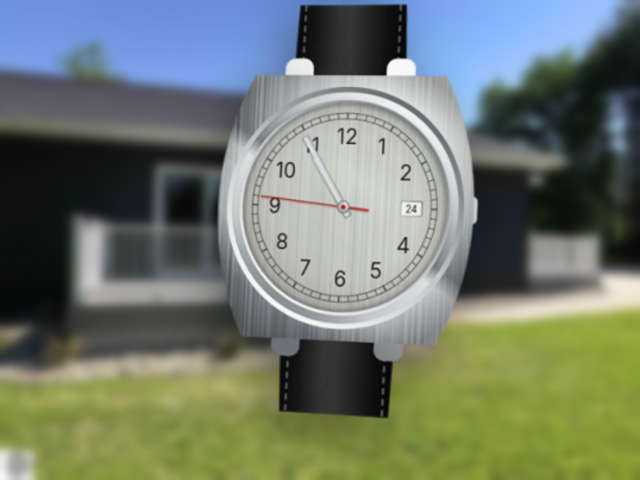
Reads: 10:54:46
